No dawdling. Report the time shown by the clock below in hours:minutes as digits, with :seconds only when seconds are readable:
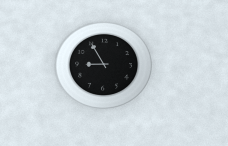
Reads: 8:55
